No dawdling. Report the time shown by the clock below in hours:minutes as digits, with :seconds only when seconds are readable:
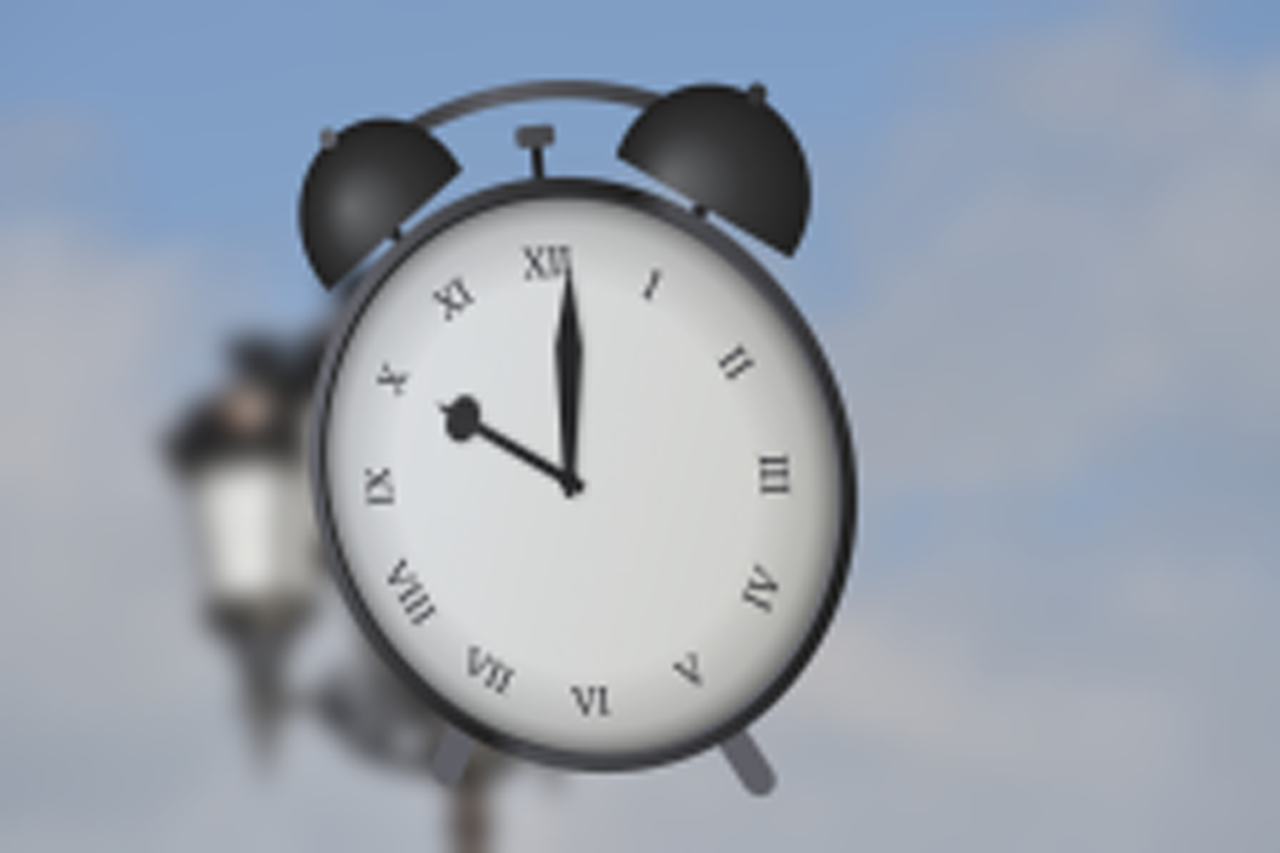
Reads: 10:01
